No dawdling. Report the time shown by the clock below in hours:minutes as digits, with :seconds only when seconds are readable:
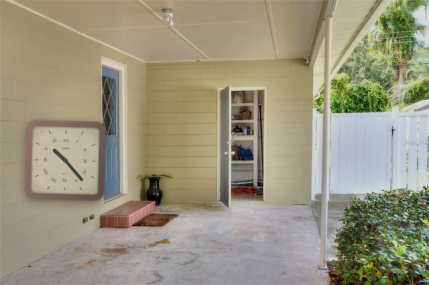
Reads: 10:23
